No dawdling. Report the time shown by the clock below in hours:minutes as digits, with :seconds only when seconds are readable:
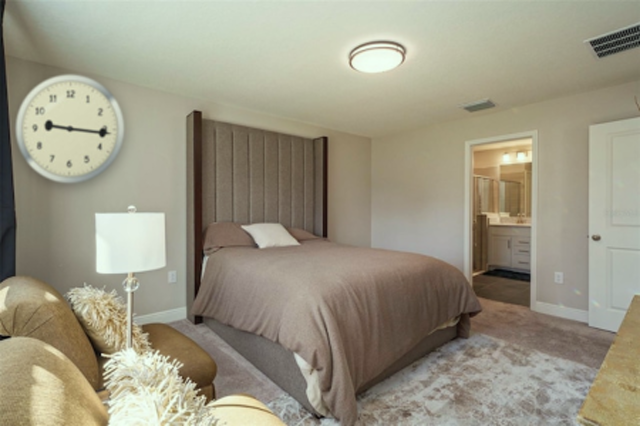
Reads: 9:16
